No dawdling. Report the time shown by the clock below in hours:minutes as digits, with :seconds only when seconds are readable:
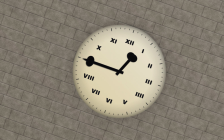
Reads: 12:45
